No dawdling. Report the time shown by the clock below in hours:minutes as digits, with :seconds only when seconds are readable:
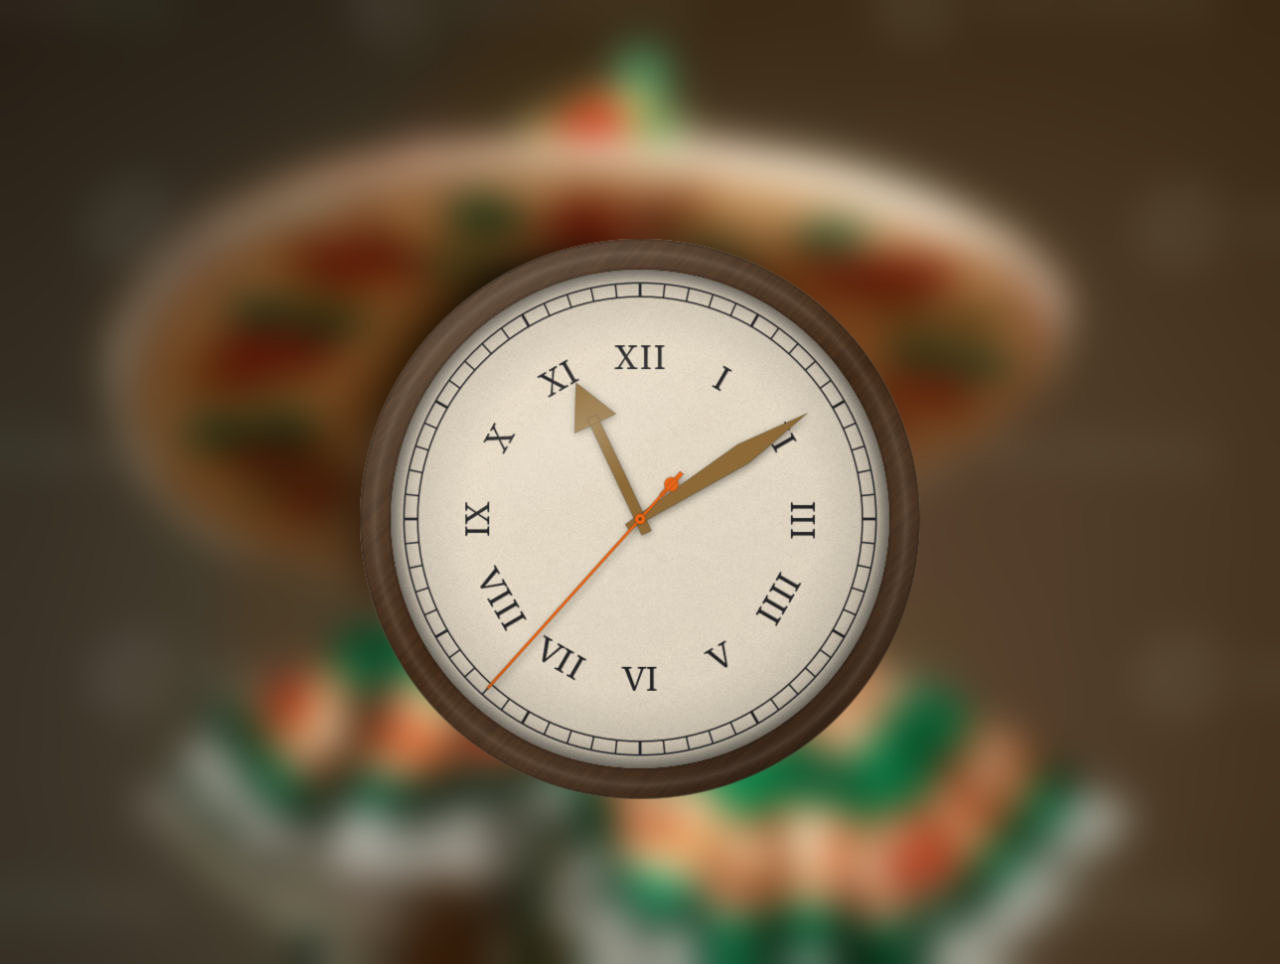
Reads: 11:09:37
